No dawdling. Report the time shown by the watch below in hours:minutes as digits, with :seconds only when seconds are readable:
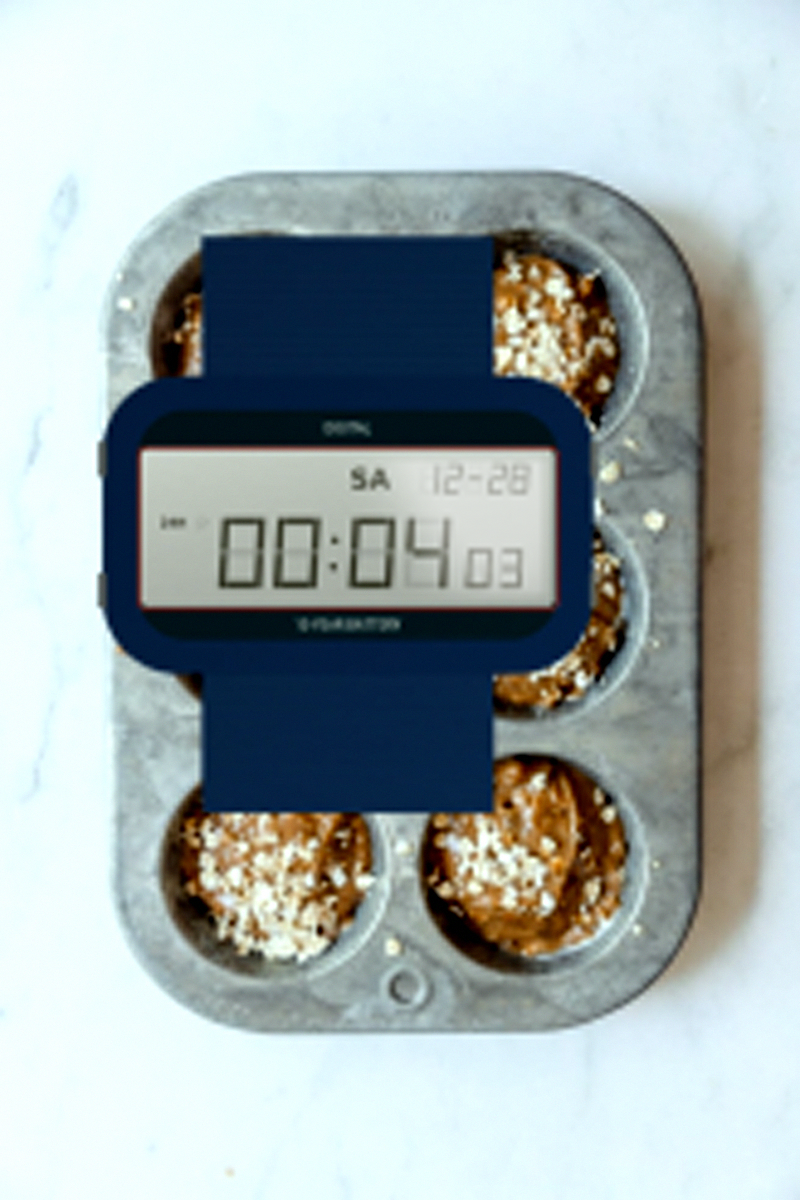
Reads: 0:04:03
